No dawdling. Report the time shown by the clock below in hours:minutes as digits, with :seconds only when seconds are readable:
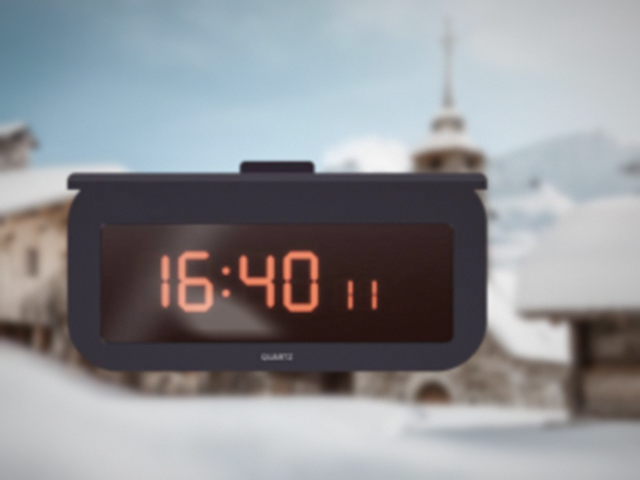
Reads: 16:40:11
